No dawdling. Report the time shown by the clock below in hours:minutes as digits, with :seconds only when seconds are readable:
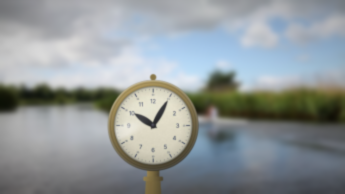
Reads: 10:05
